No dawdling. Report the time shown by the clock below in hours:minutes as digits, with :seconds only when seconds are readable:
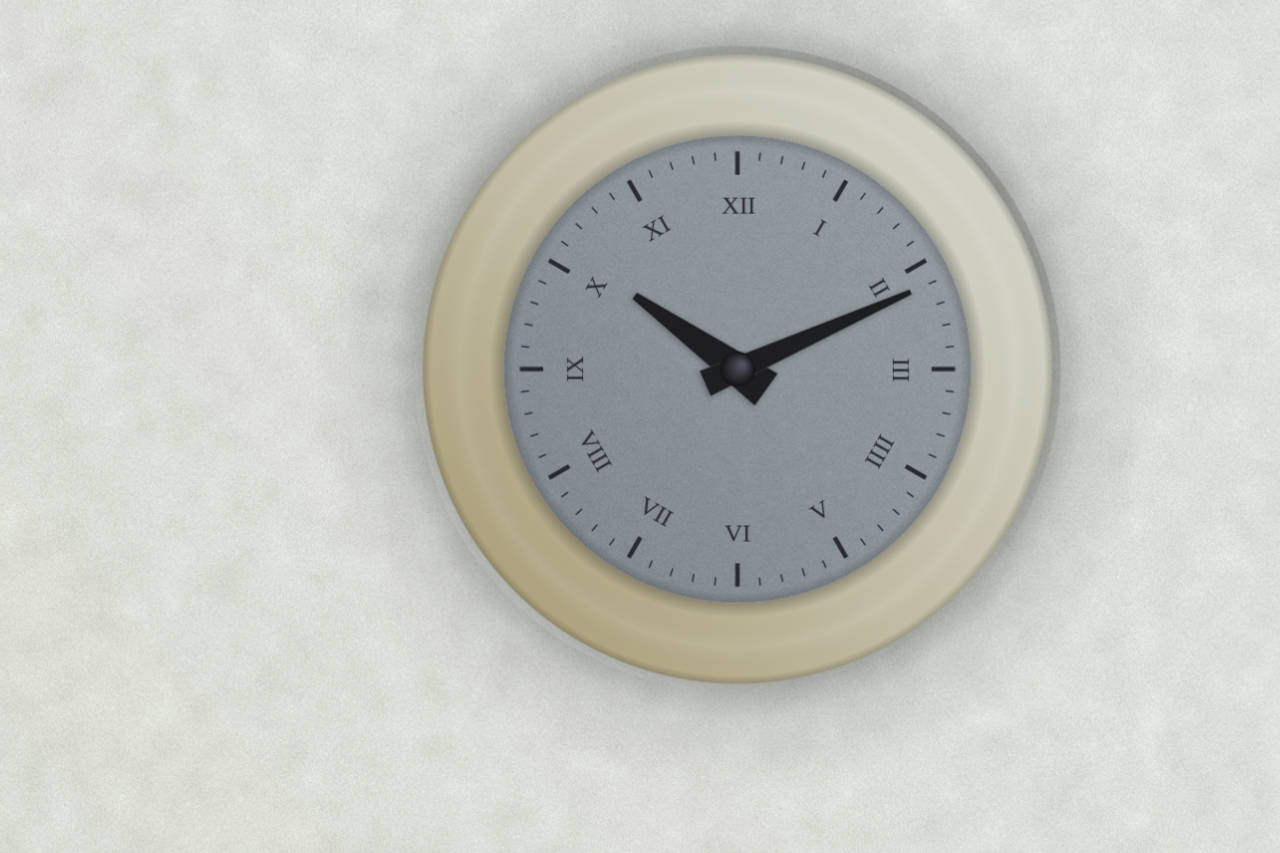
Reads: 10:11
